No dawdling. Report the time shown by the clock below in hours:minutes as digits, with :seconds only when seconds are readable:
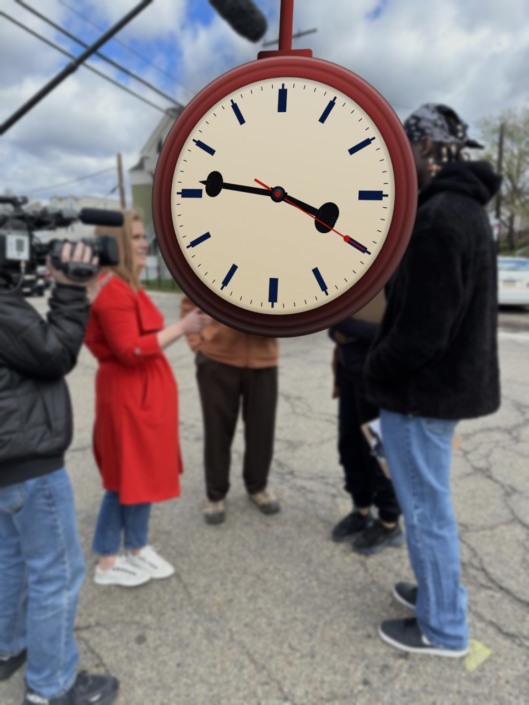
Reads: 3:46:20
